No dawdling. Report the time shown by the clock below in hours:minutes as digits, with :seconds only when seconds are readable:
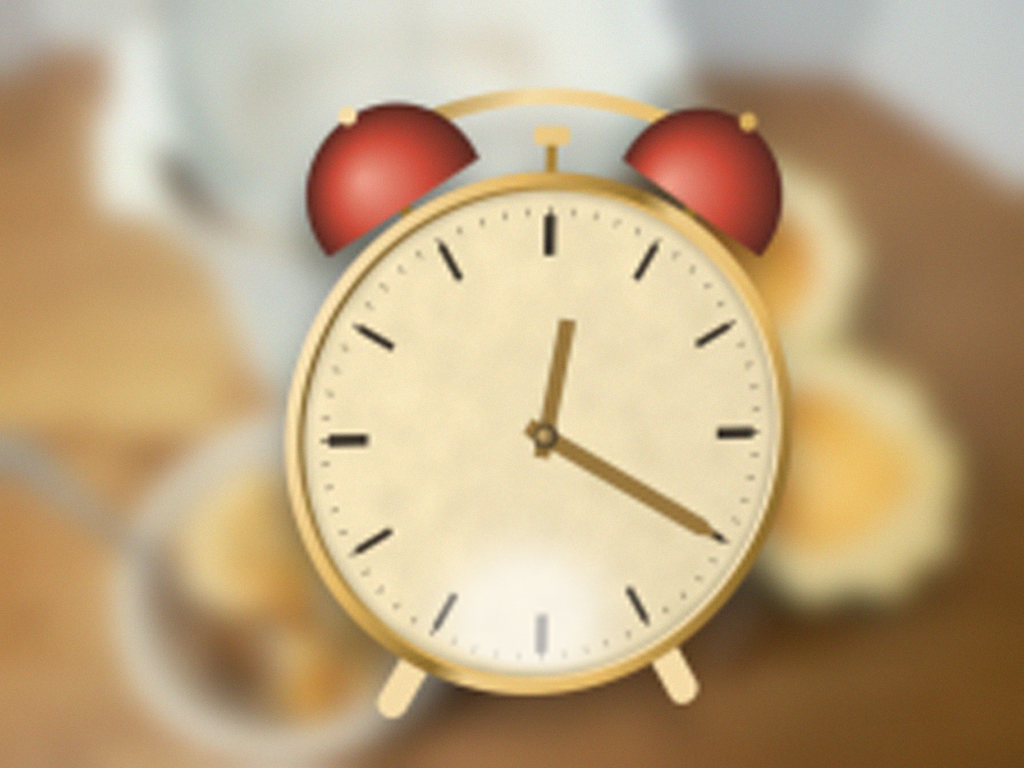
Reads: 12:20
